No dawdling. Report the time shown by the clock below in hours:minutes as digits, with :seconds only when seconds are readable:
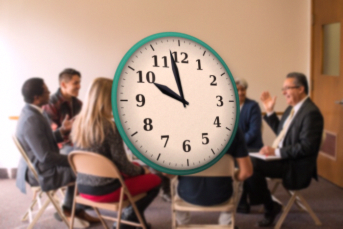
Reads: 9:58
